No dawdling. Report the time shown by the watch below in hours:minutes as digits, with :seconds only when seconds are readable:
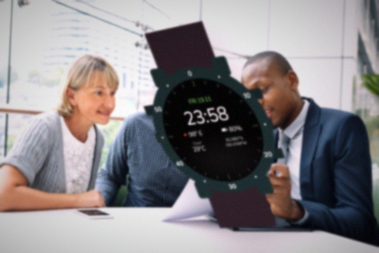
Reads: 23:58
